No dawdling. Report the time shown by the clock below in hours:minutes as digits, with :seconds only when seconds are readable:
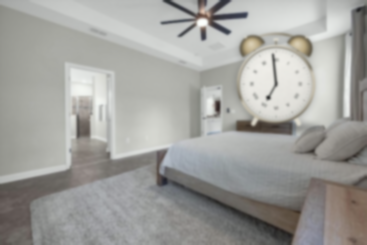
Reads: 6:59
